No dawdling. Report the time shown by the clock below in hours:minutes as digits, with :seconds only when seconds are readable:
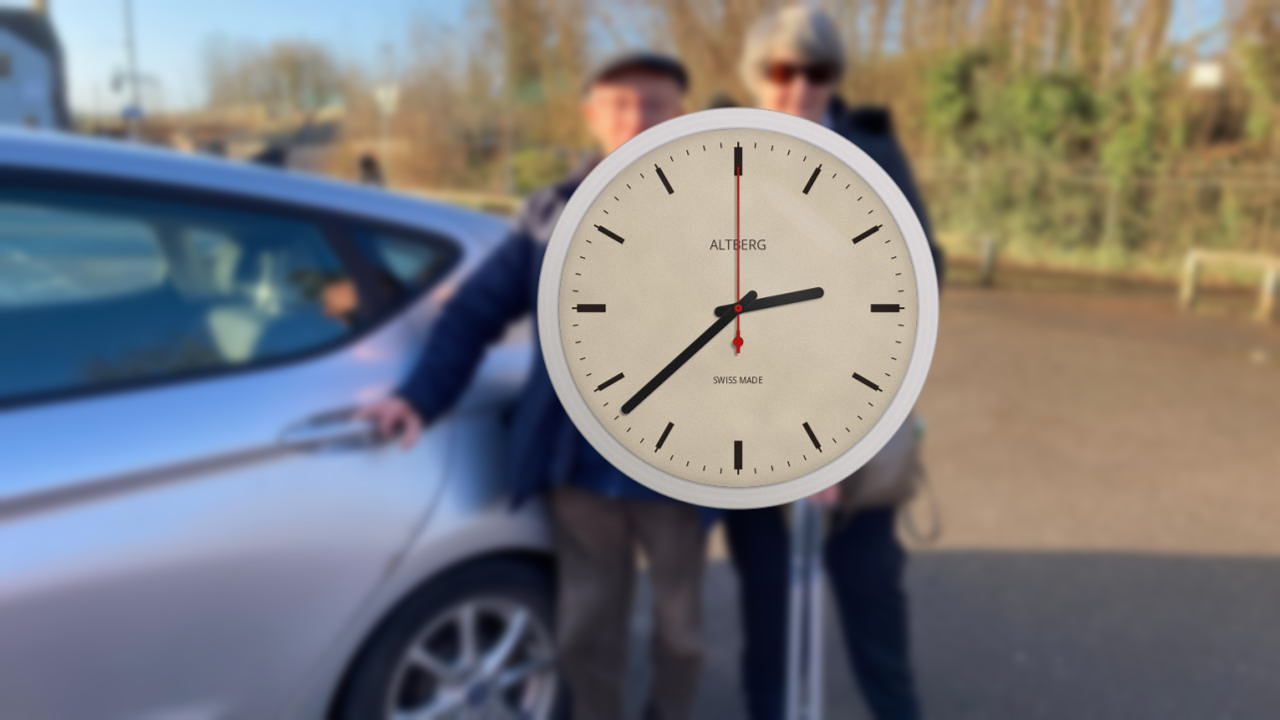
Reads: 2:38:00
